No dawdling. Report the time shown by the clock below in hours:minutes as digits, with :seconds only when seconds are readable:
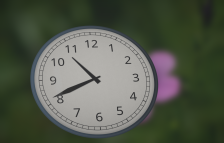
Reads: 10:41
